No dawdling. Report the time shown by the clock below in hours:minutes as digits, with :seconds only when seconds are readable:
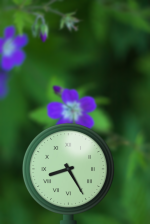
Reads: 8:25
